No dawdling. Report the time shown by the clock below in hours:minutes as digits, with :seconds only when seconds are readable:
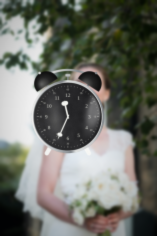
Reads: 11:34
